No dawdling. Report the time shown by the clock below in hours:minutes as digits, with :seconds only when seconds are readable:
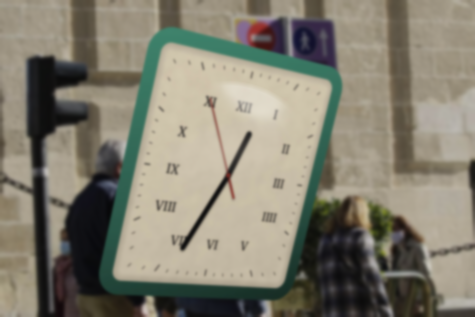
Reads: 12:33:55
